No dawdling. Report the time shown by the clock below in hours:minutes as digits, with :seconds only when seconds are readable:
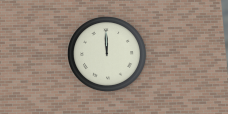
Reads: 12:00
